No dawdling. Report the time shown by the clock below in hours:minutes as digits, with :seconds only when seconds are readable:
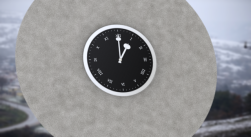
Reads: 1:00
